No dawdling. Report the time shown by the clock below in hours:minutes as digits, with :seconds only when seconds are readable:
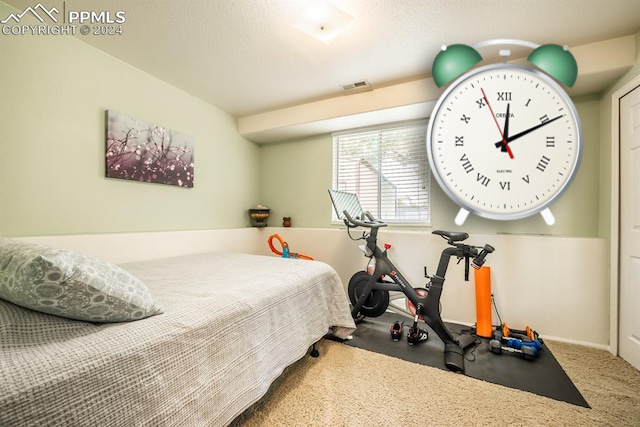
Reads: 12:10:56
